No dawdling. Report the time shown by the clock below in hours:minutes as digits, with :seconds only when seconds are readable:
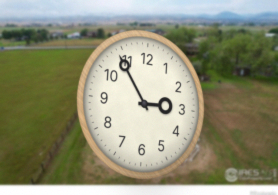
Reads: 2:54
